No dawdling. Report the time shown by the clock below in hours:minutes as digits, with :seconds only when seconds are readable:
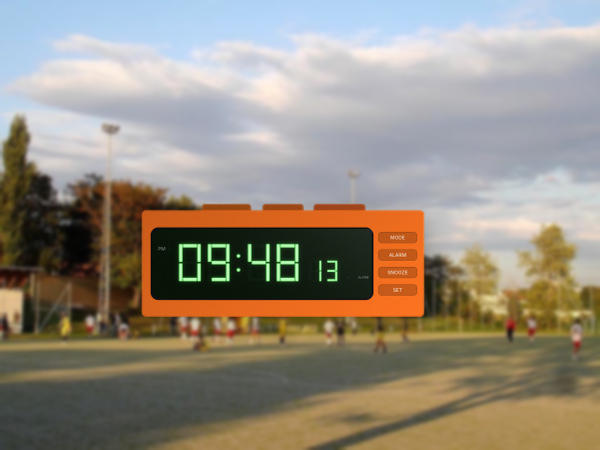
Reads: 9:48:13
